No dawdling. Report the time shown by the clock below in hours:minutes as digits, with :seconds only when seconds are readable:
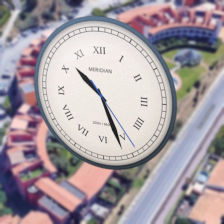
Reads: 10:26:24
